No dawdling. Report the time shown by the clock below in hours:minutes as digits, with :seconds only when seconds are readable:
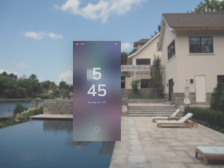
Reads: 5:45
